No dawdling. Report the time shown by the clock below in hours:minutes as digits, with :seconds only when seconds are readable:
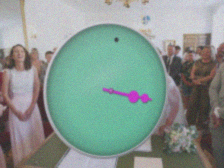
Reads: 3:16
